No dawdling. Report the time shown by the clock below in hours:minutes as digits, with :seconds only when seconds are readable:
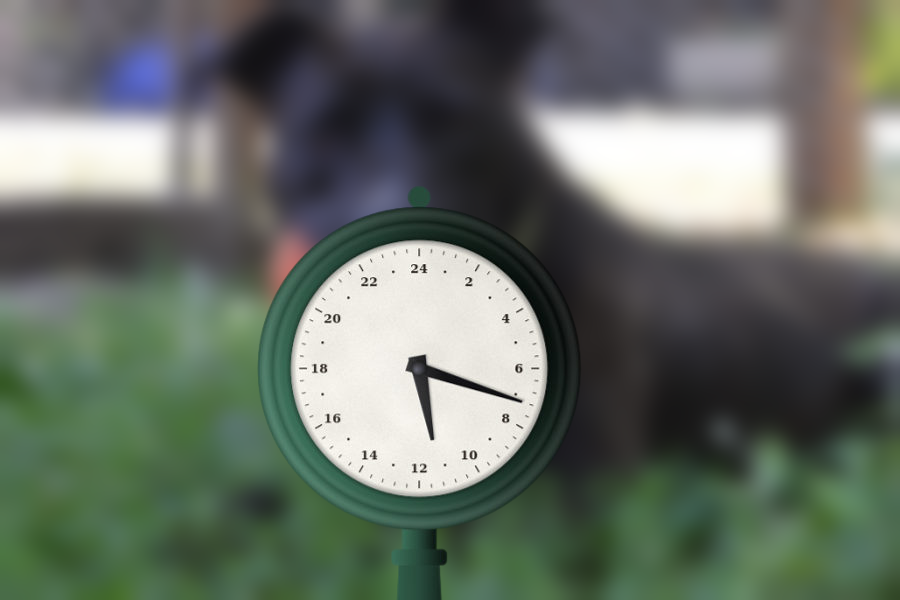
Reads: 11:18
